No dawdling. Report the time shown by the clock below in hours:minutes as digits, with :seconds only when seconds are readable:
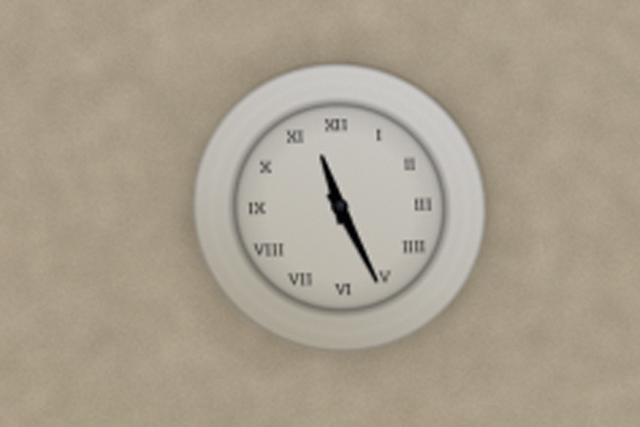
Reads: 11:26
